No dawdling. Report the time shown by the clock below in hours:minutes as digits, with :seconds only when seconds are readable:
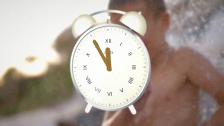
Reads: 11:55
